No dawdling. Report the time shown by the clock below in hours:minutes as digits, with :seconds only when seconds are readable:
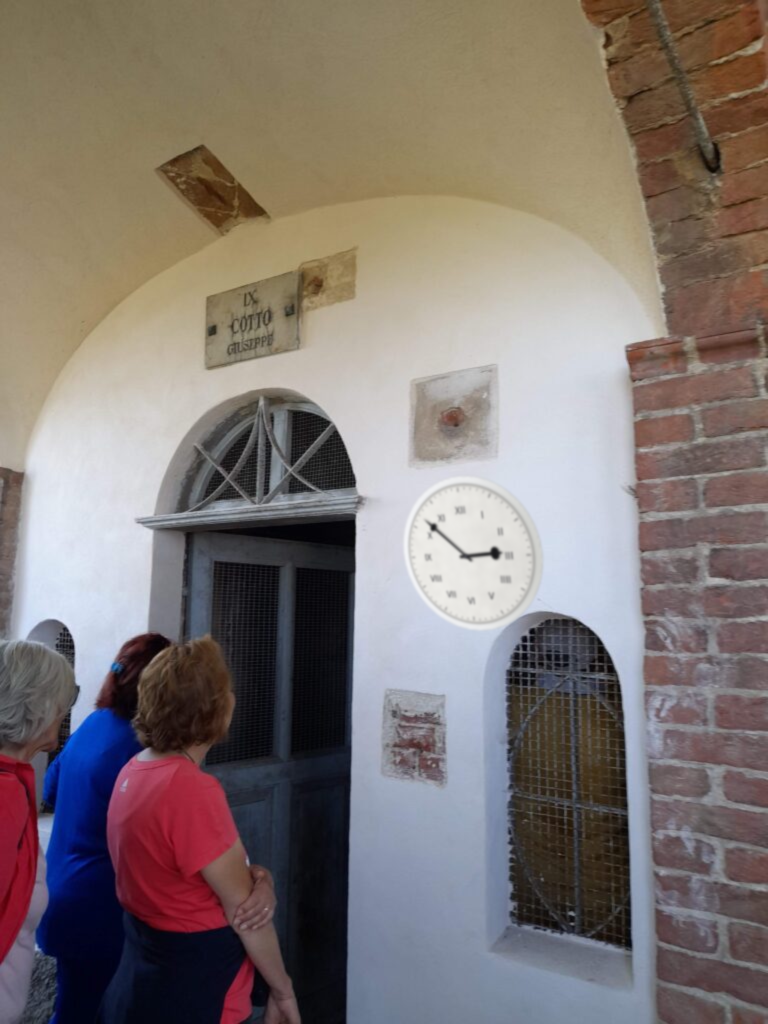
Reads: 2:52
